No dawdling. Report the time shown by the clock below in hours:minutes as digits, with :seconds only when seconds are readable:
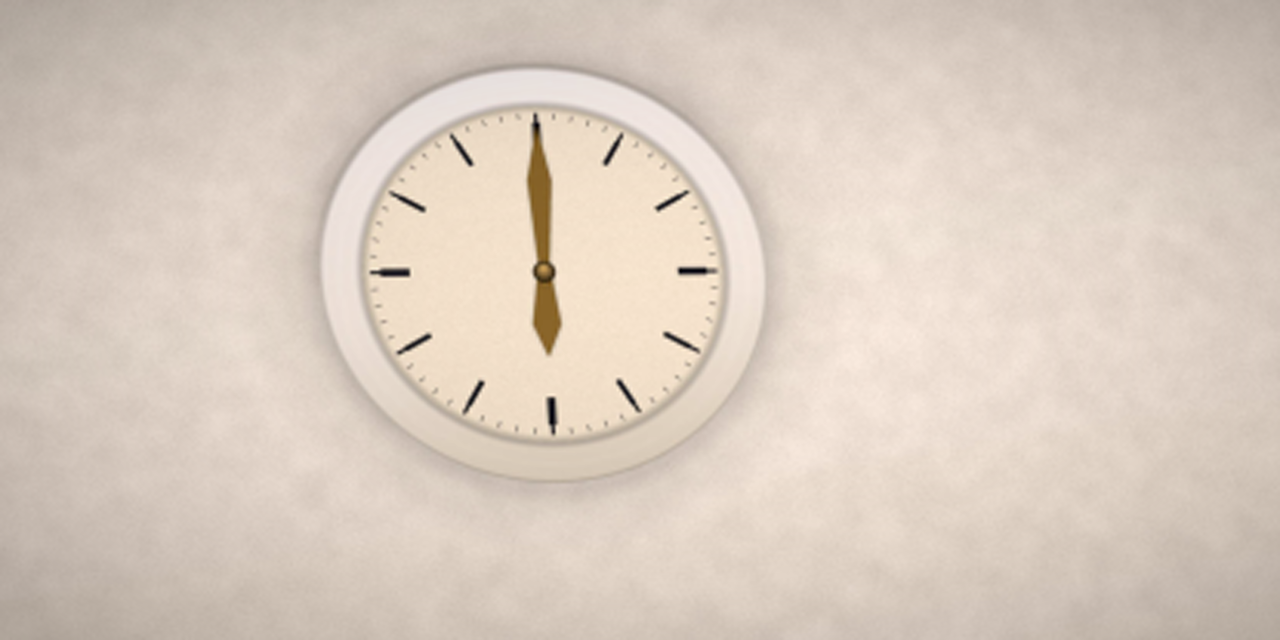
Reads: 6:00
